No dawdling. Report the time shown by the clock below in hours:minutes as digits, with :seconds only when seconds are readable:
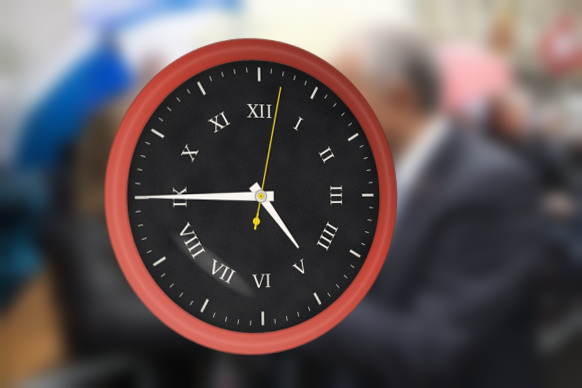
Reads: 4:45:02
